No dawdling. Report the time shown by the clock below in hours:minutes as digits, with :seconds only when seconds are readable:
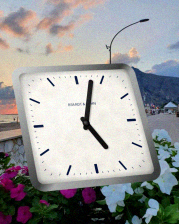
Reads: 5:03
